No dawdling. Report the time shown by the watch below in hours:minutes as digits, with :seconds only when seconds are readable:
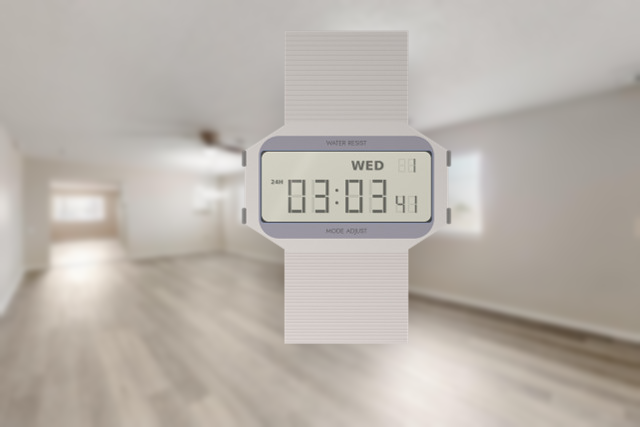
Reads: 3:03:41
